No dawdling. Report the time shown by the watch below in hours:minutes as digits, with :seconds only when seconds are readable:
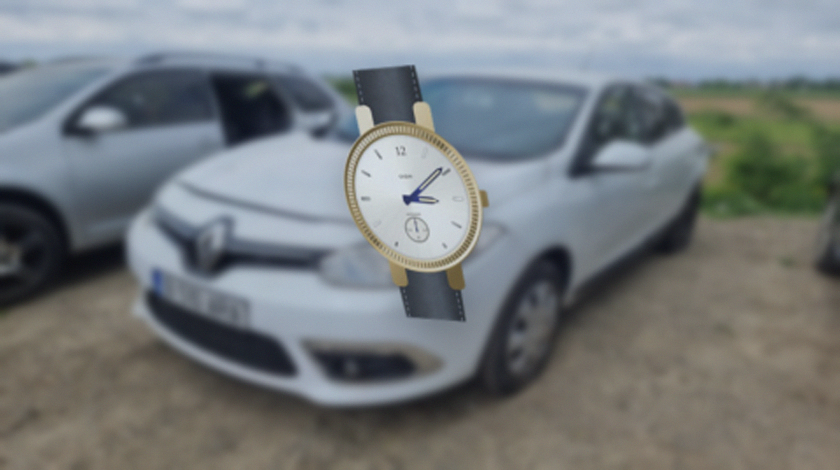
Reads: 3:09
